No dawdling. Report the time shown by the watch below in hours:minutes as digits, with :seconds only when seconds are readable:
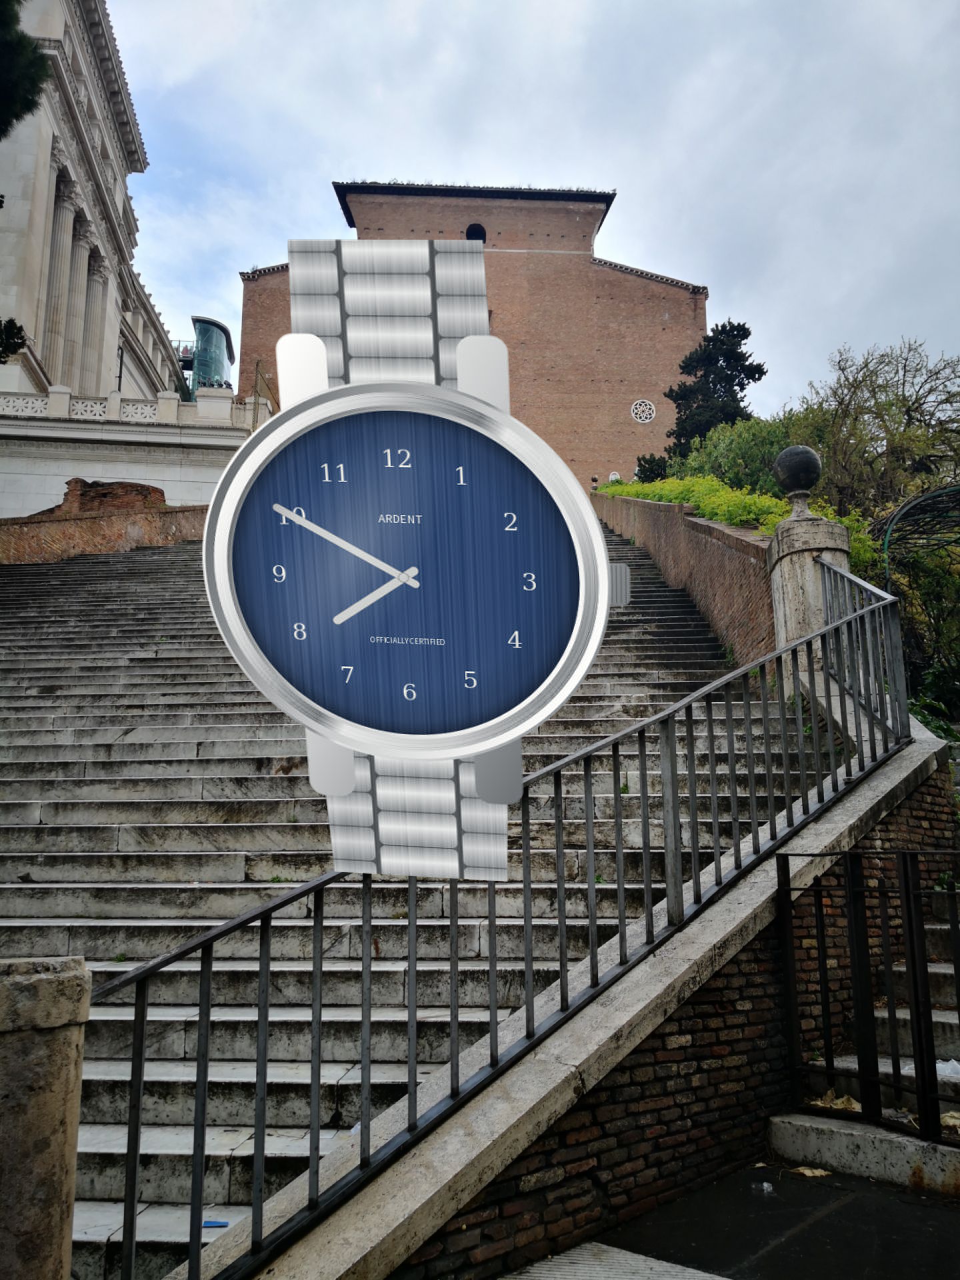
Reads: 7:50
